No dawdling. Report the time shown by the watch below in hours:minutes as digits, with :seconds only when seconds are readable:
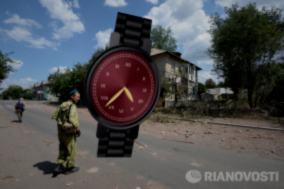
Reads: 4:37
